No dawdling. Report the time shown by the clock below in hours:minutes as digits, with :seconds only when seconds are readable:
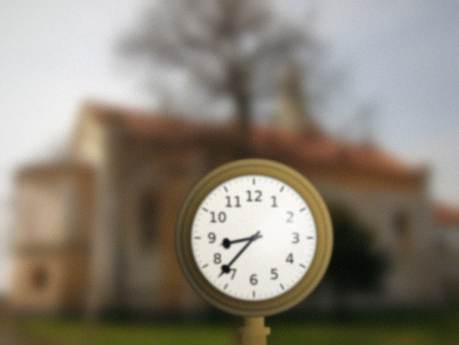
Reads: 8:37
